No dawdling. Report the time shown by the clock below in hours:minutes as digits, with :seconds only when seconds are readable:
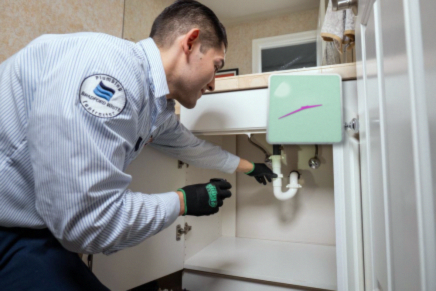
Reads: 2:41
